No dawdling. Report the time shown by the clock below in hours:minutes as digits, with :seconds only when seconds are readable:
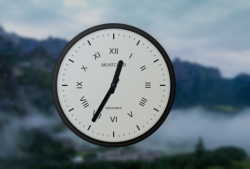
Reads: 12:35
